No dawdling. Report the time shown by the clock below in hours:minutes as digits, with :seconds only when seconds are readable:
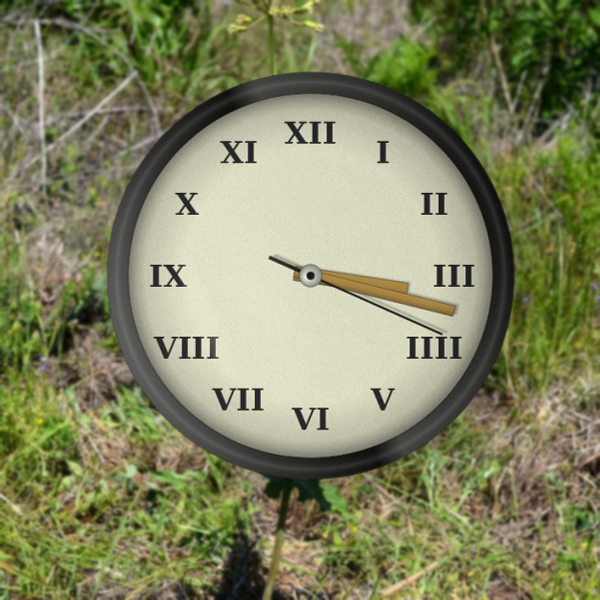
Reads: 3:17:19
